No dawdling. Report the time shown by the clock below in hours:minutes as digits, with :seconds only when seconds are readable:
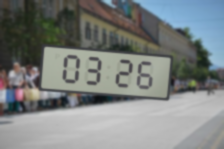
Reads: 3:26
